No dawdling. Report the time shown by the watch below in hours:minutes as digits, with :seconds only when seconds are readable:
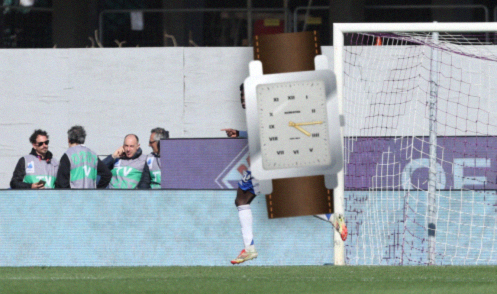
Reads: 4:15
